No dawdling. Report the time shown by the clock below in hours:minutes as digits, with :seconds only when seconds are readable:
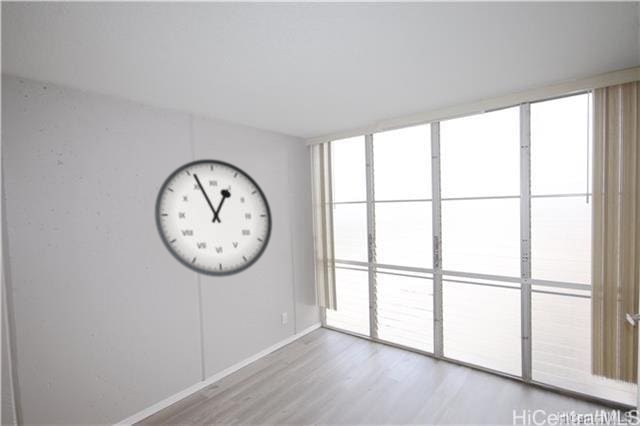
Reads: 12:56
